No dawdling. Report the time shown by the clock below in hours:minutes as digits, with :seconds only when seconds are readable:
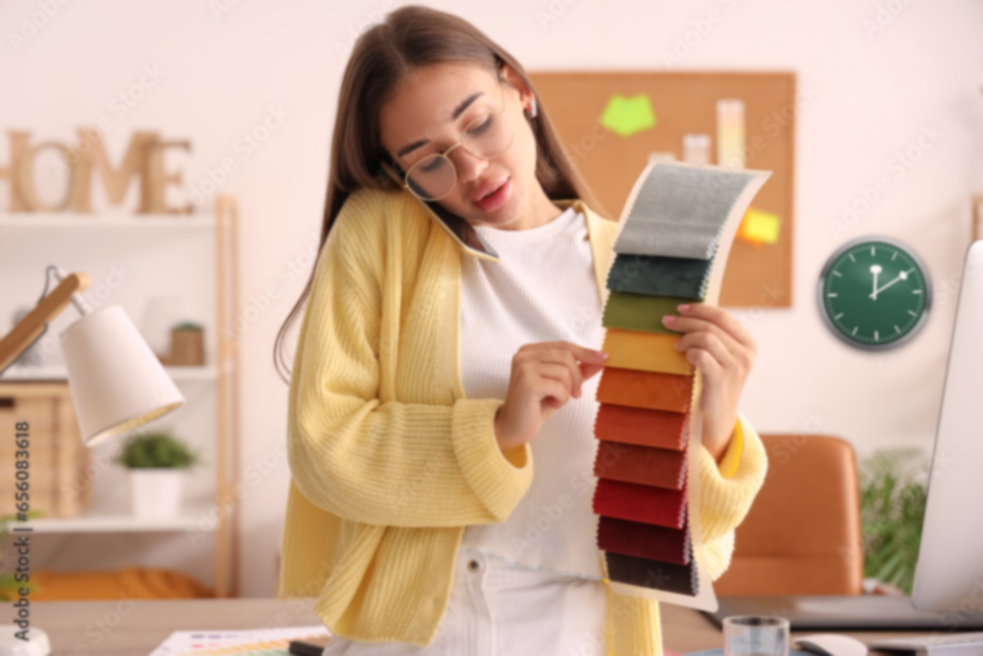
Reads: 12:10
